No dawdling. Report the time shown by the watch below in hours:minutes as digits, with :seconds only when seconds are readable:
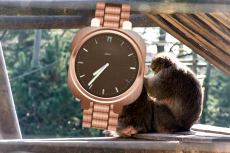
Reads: 7:36
